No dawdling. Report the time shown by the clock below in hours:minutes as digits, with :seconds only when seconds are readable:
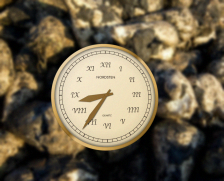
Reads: 8:36
